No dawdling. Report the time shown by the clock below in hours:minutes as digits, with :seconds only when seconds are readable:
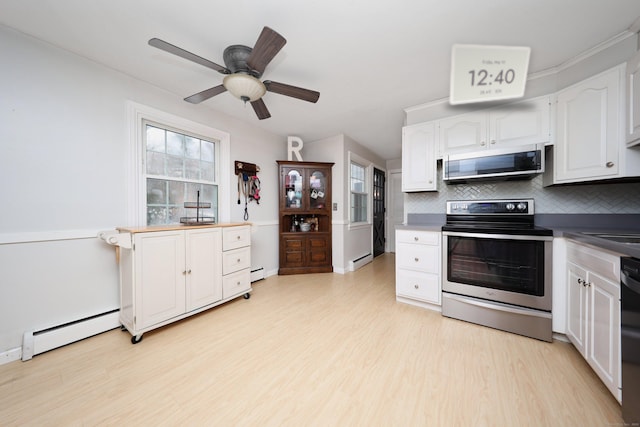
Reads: 12:40
